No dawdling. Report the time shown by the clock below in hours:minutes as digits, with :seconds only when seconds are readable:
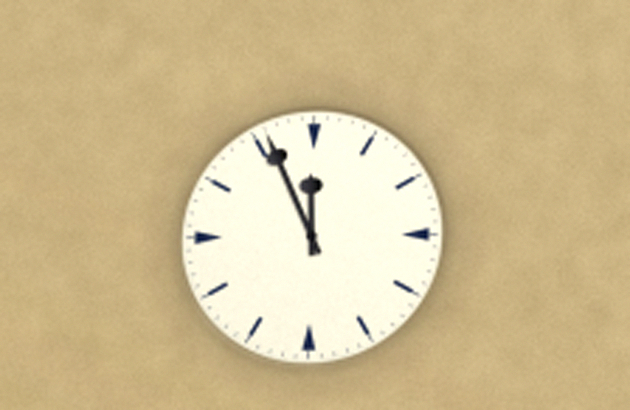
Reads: 11:56
